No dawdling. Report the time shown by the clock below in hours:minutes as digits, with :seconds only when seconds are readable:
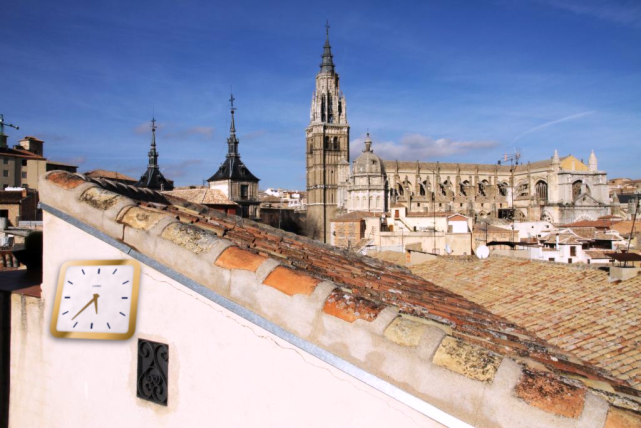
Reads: 5:37
